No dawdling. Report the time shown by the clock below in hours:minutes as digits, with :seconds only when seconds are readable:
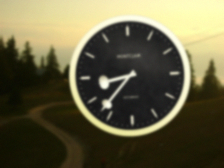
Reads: 8:37
